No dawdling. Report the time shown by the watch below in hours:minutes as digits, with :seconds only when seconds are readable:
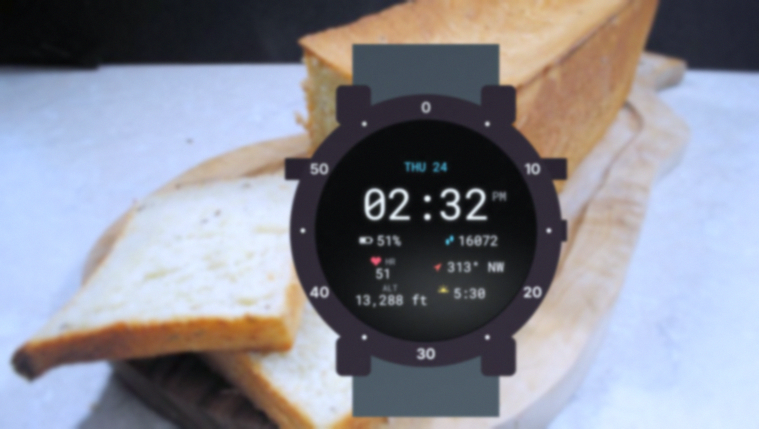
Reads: 2:32
